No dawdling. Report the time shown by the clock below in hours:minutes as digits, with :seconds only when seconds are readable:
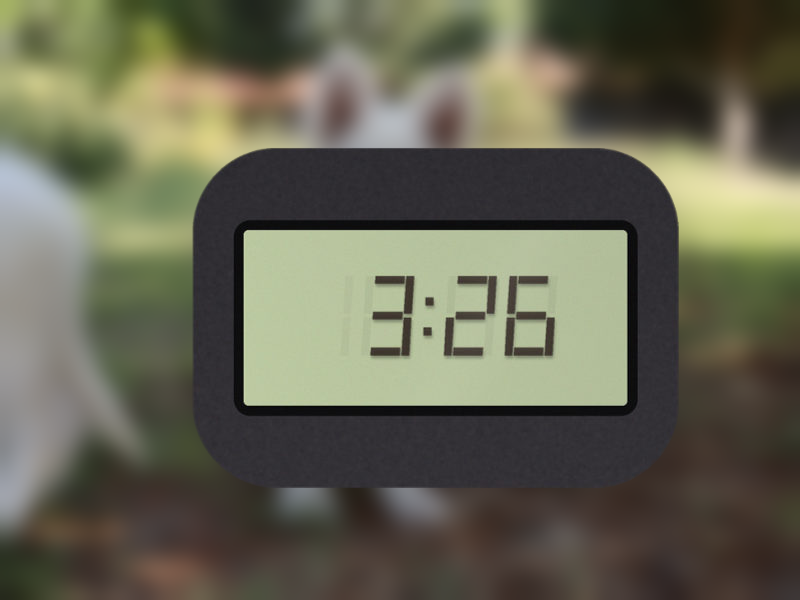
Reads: 3:26
